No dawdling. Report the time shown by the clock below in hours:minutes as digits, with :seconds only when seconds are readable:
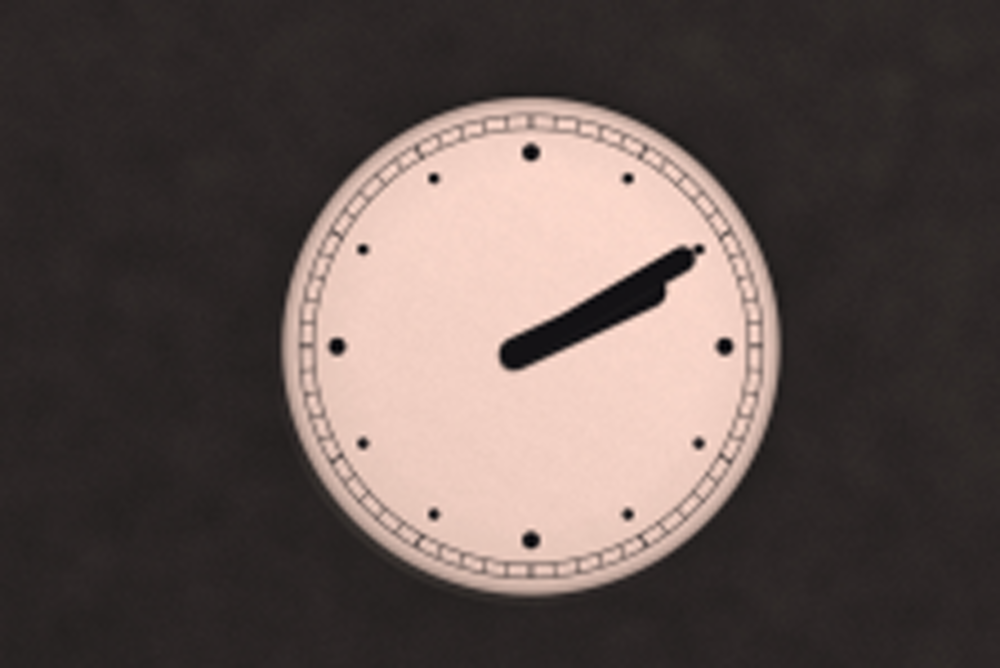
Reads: 2:10
